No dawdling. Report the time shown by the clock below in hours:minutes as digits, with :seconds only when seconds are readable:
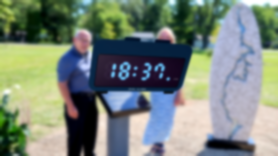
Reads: 18:37
